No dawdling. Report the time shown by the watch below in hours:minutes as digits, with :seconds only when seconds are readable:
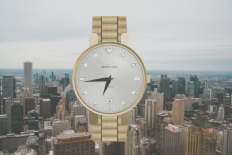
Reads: 6:44
